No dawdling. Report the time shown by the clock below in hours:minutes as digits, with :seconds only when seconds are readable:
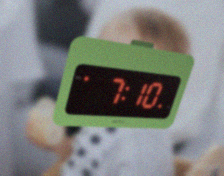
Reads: 7:10
